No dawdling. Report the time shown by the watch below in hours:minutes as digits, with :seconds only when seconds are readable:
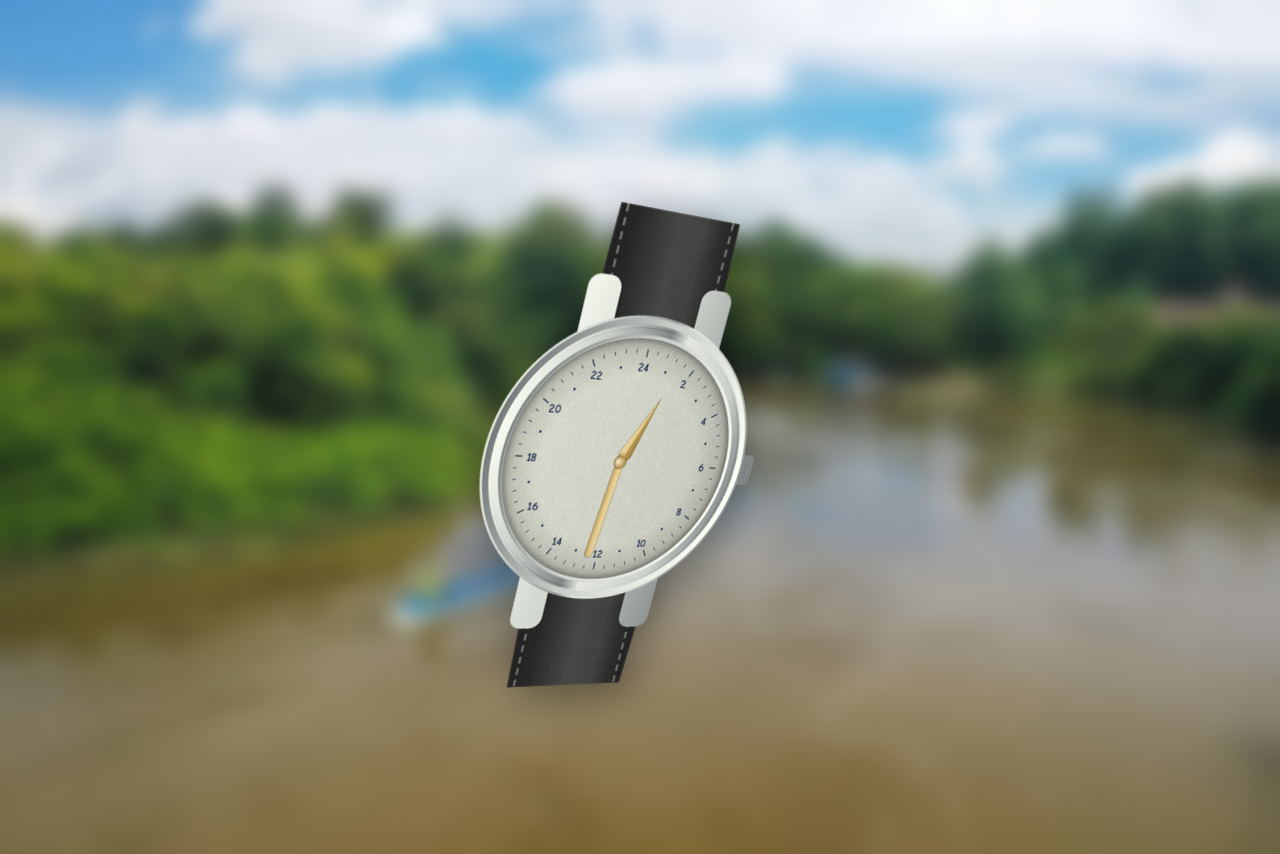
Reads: 1:31
